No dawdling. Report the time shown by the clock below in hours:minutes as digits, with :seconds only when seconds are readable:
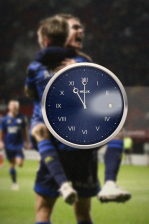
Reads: 11:00
